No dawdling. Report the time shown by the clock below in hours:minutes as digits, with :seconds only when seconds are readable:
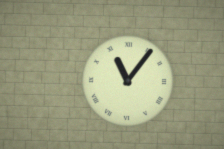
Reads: 11:06
